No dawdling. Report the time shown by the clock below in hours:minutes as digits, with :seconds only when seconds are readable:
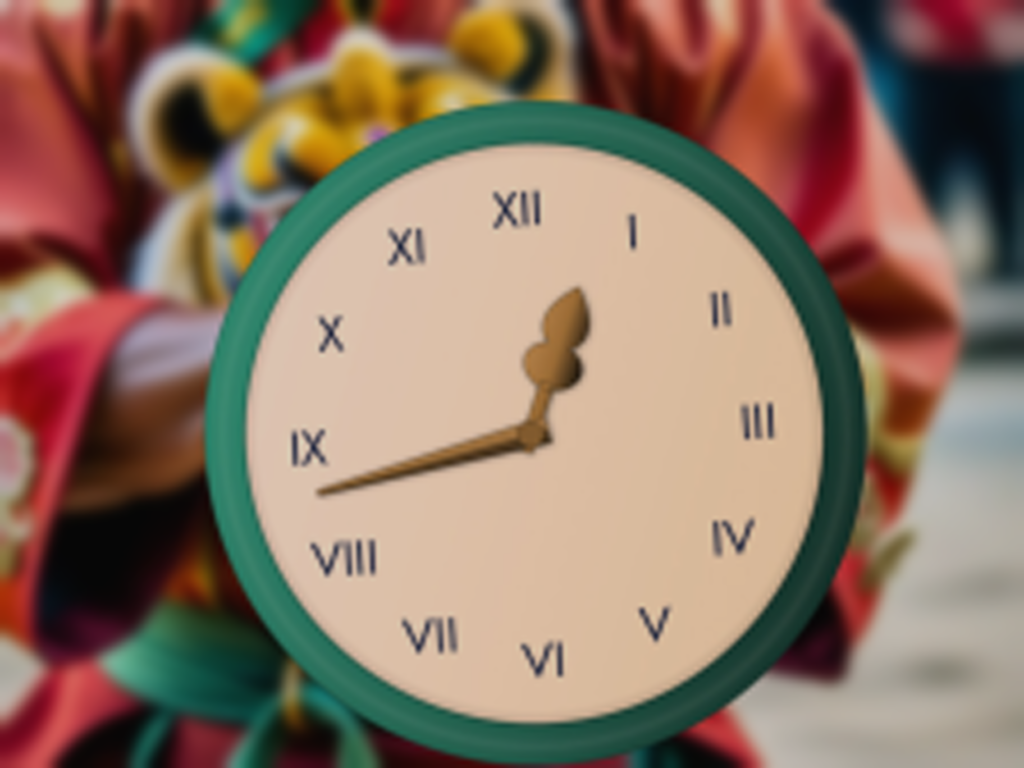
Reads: 12:43
